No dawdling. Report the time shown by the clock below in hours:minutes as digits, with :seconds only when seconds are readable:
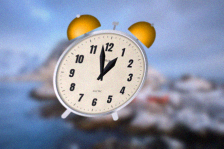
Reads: 12:58
